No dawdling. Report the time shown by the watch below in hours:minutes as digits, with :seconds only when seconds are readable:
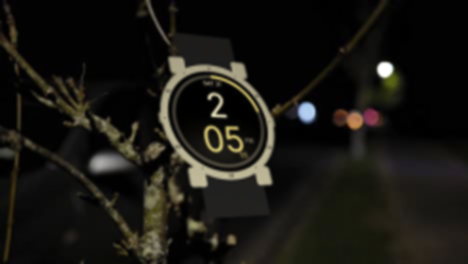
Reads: 2:05
